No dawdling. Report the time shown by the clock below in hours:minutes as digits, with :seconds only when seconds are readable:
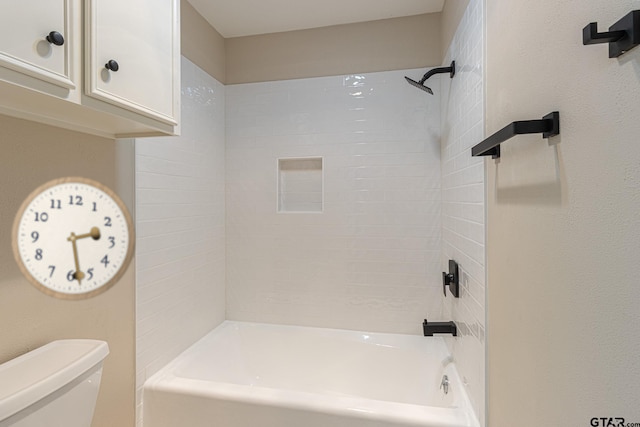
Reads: 2:28
